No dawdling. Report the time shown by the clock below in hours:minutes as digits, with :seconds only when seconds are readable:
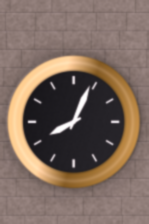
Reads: 8:04
